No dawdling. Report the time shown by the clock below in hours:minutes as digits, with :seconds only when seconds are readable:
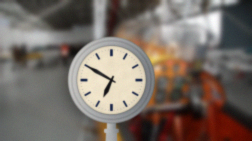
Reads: 6:50
